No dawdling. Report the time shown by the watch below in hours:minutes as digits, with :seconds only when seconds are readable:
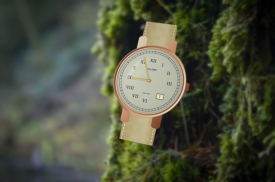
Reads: 8:56
